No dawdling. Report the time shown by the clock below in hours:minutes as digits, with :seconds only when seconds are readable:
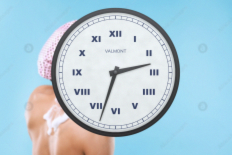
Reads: 2:33
